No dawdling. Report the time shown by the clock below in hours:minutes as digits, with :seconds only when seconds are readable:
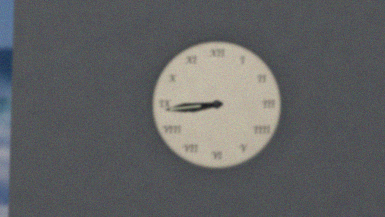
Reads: 8:44
